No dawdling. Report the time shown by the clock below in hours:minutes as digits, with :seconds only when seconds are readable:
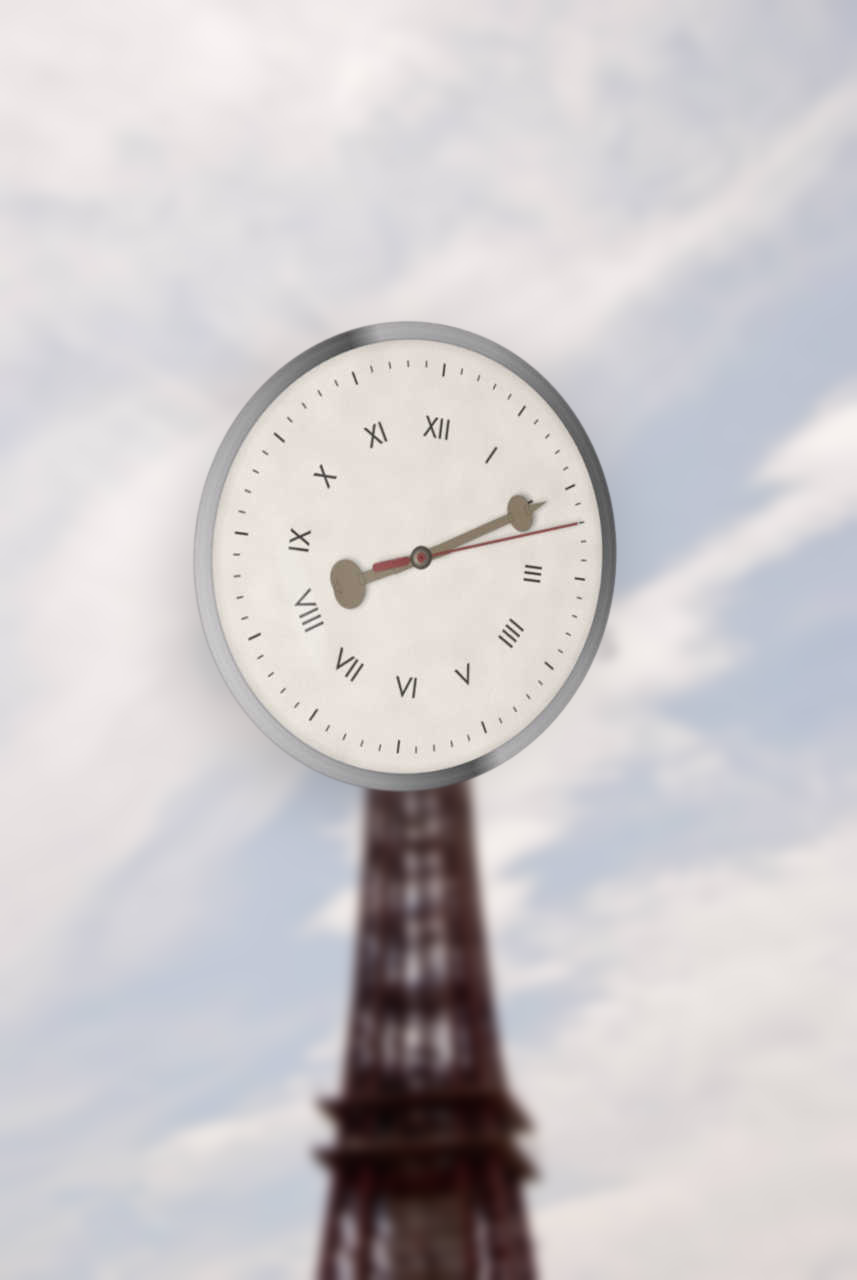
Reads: 8:10:12
